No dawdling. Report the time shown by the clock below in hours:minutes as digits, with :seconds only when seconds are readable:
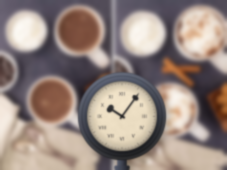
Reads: 10:06
